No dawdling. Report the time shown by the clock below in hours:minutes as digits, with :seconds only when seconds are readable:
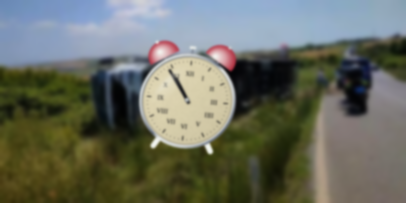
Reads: 10:54
